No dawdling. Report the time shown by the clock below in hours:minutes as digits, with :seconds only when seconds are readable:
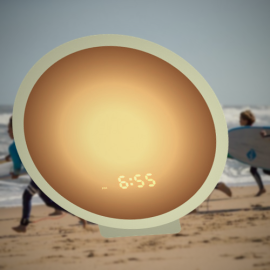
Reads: 6:55
